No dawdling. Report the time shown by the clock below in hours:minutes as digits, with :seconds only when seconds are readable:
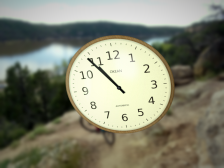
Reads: 10:54
